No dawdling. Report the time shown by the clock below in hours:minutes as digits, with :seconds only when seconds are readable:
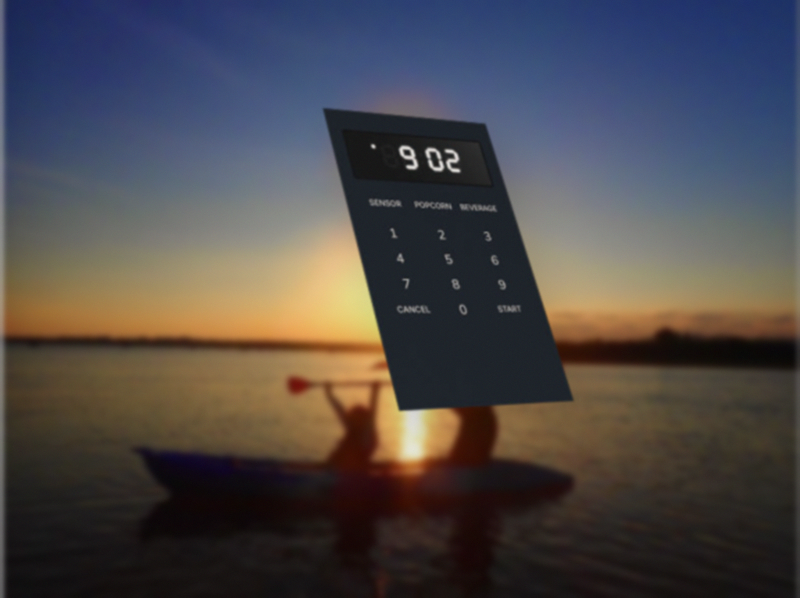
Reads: 9:02
